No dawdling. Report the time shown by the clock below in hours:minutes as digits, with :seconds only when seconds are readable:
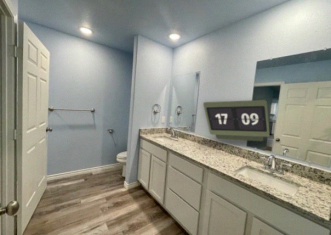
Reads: 17:09
